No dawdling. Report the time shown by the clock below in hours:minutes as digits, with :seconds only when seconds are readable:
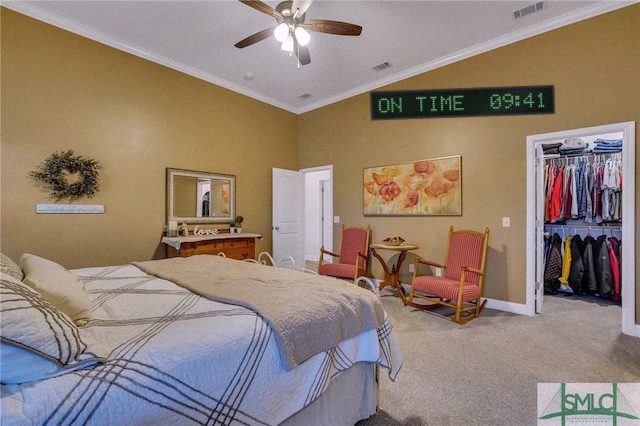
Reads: 9:41
